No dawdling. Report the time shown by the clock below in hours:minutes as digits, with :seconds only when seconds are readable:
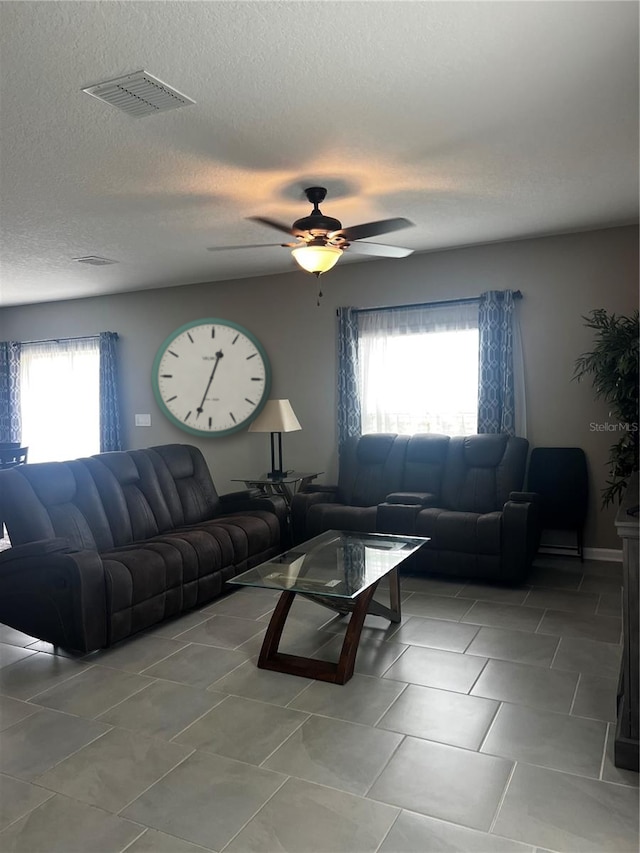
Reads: 12:33
